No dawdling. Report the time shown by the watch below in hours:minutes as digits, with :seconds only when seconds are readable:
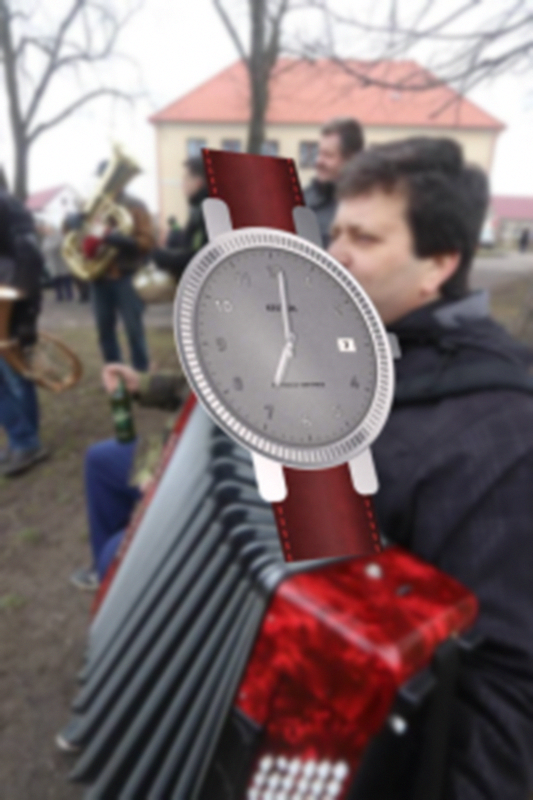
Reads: 7:01
